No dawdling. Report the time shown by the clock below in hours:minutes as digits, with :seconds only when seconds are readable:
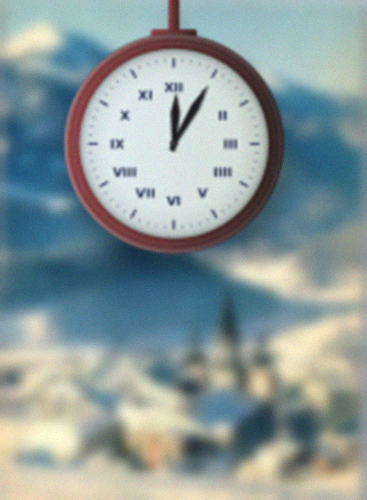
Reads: 12:05
